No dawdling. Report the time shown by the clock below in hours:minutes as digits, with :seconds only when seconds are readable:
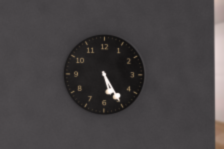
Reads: 5:25
